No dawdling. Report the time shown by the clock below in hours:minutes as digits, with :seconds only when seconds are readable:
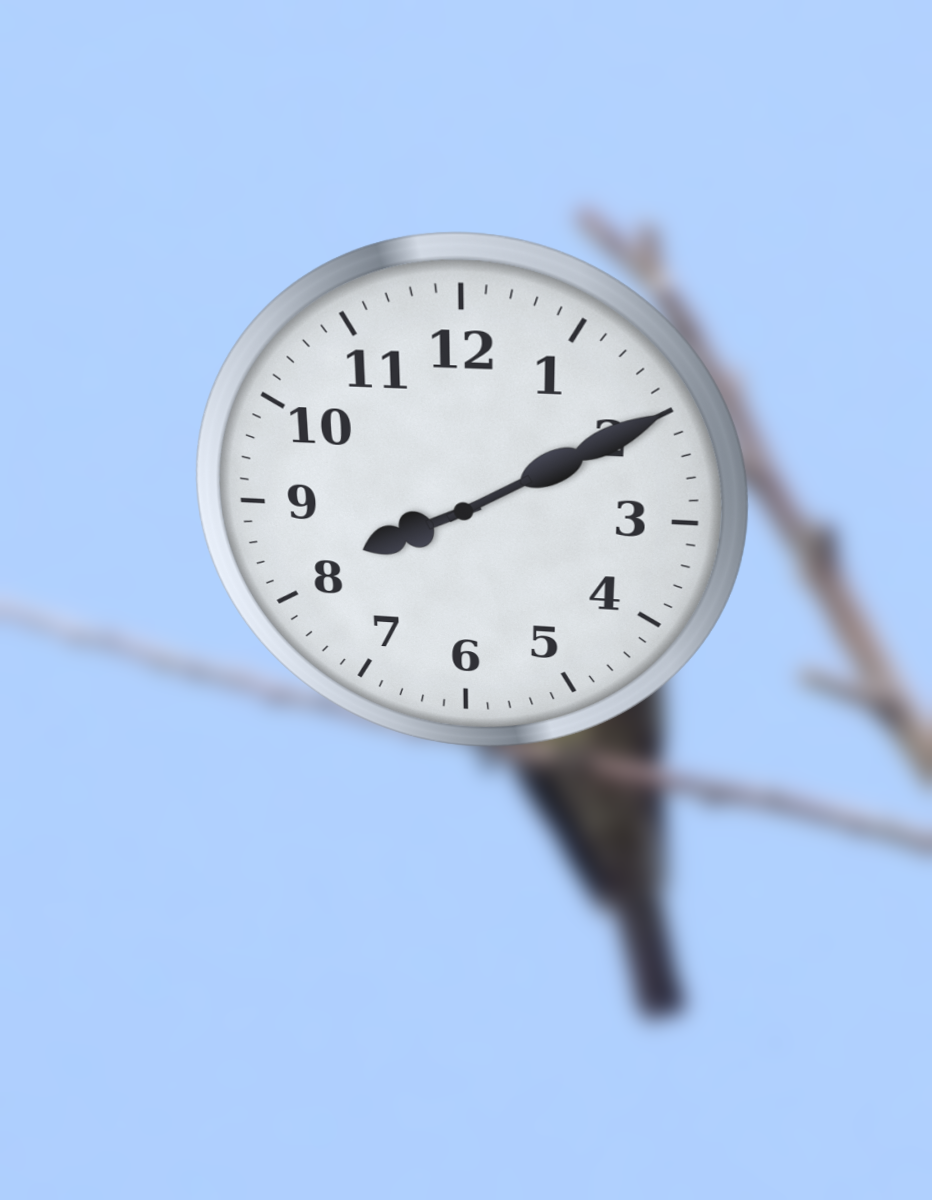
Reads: 8:10
